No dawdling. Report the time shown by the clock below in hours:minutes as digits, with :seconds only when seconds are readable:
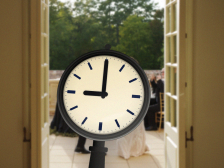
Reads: 9:00
